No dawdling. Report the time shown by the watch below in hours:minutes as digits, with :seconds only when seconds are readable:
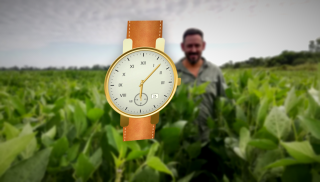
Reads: 6:07
